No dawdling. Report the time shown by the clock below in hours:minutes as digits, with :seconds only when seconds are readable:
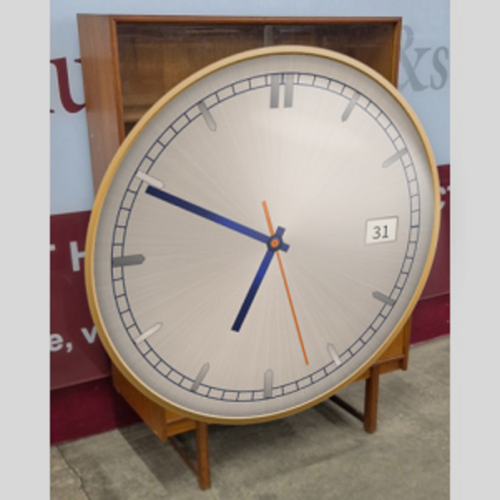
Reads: 6:49:27
